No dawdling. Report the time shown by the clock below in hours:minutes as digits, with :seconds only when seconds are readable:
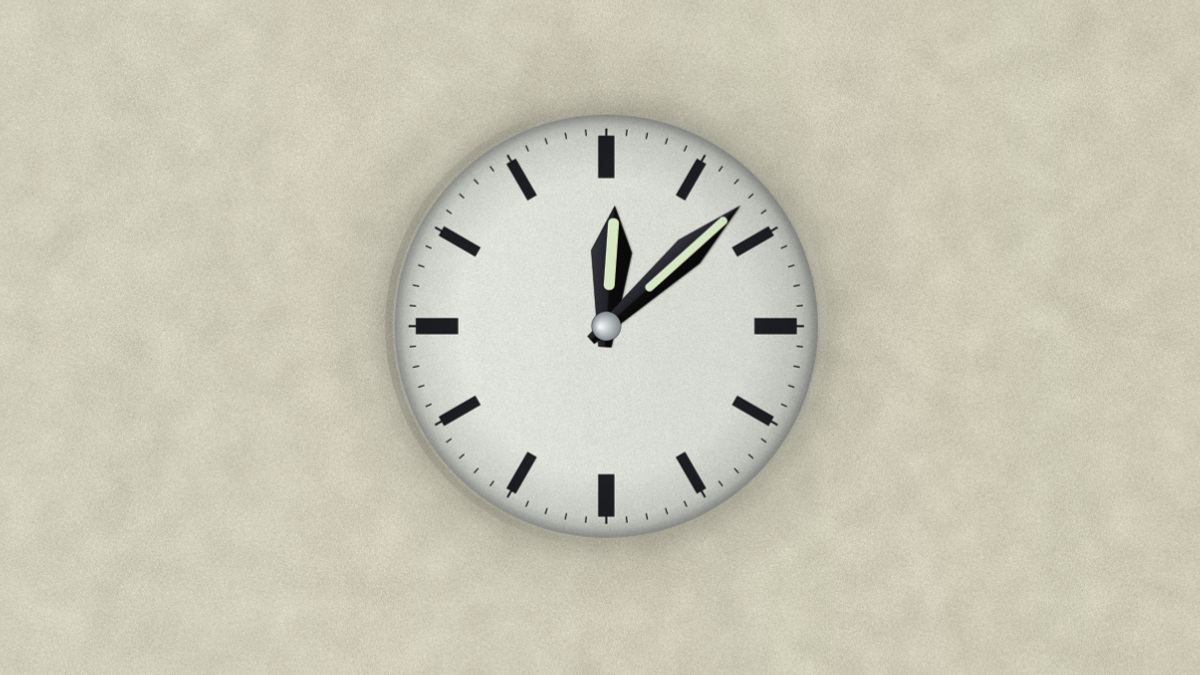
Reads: 12:08
